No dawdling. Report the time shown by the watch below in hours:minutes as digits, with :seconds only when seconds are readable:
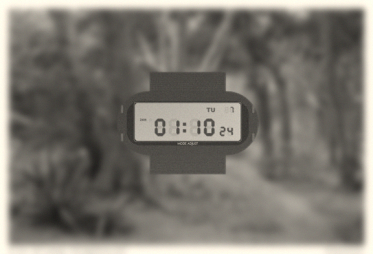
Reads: 1:10:24
